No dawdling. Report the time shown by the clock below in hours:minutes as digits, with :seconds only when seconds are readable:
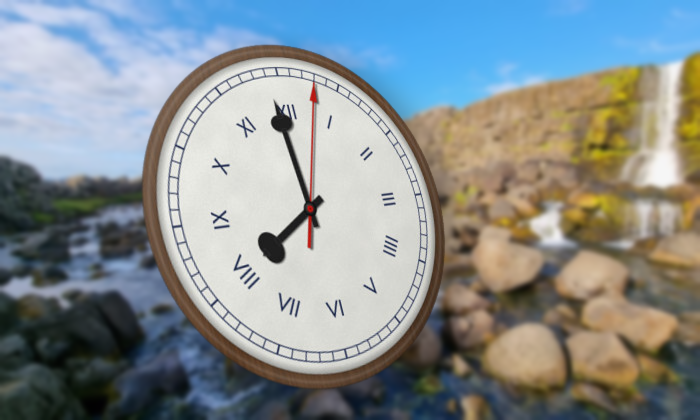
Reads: 7:59:03
